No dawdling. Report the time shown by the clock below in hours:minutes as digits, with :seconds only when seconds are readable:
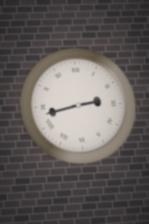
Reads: 2:43
